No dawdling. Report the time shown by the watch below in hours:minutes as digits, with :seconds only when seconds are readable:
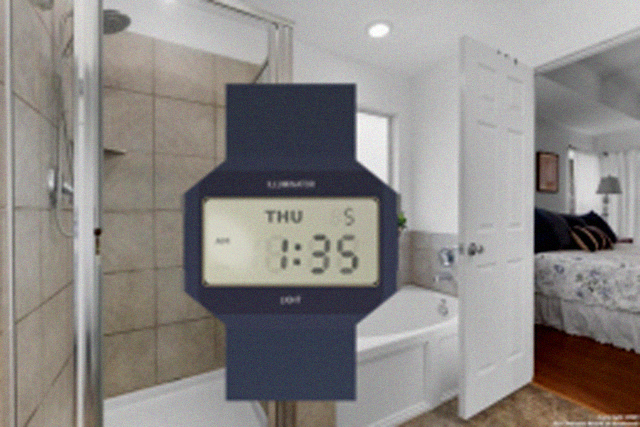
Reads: 1:35
